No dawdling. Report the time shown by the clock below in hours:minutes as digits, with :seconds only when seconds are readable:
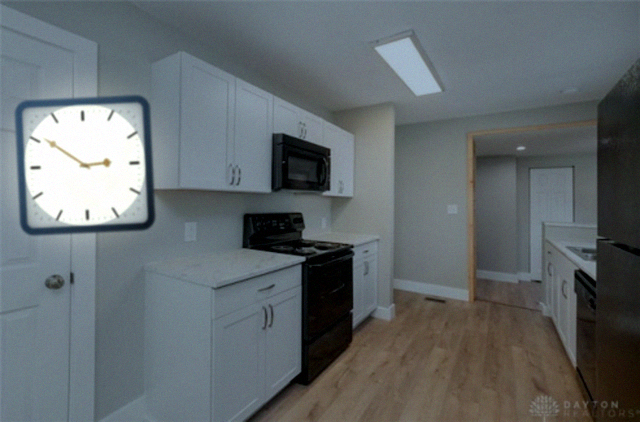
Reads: 2:51
